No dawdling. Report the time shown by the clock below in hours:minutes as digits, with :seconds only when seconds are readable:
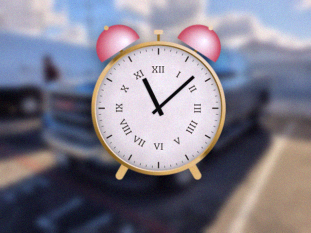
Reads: 11:08
